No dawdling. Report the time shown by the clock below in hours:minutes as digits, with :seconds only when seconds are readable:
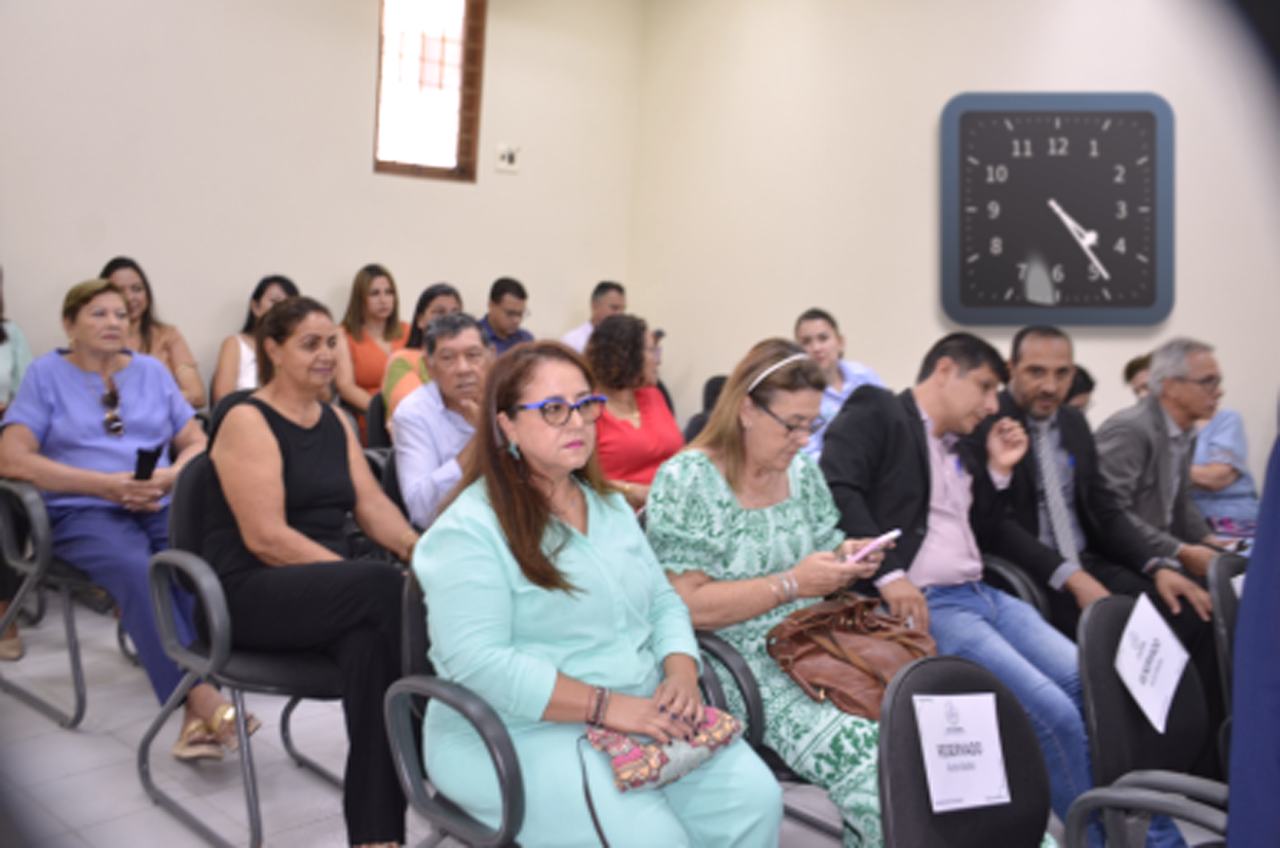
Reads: 4:24
